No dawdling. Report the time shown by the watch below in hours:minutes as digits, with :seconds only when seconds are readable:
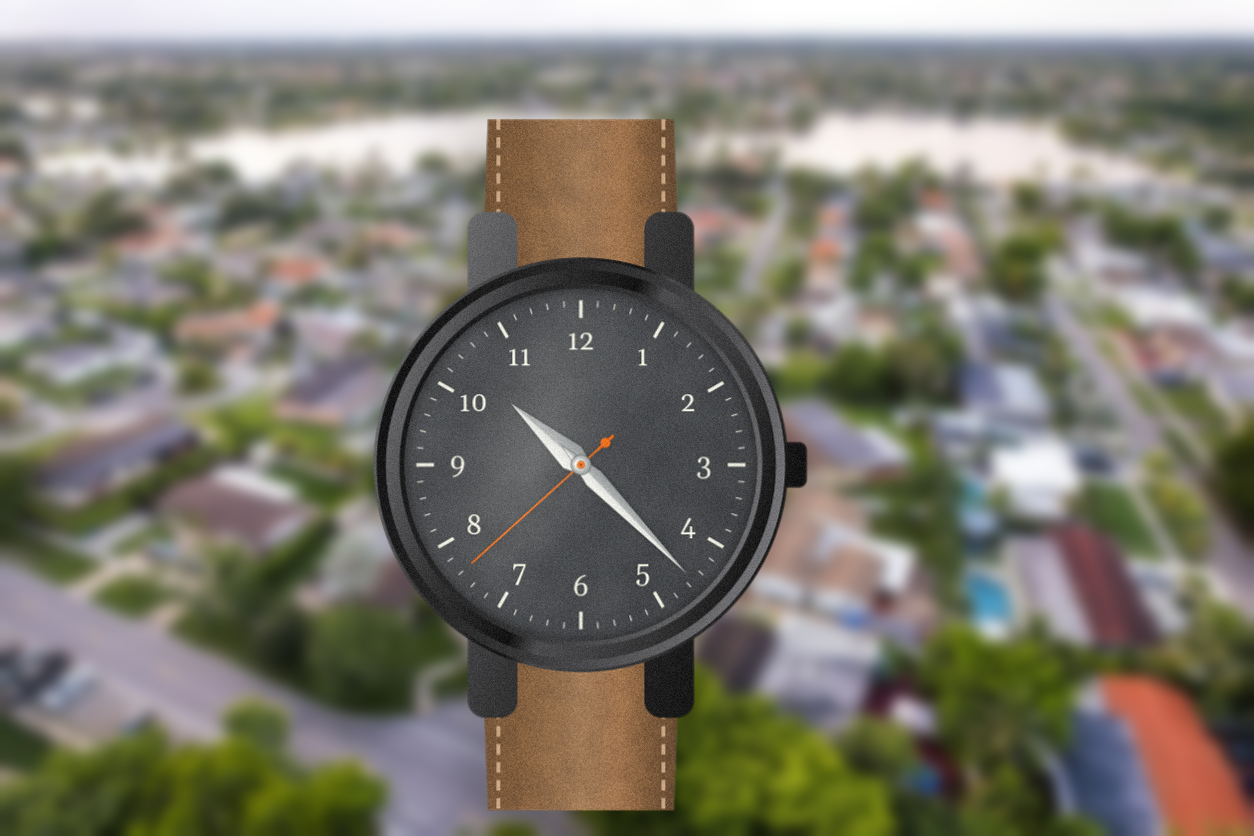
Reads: 10:22:38
